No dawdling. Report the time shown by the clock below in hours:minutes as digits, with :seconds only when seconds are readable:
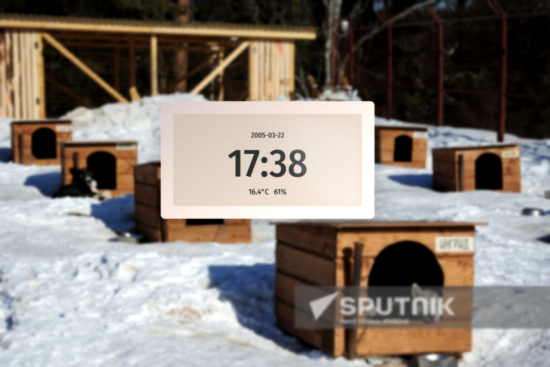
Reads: 17:38
